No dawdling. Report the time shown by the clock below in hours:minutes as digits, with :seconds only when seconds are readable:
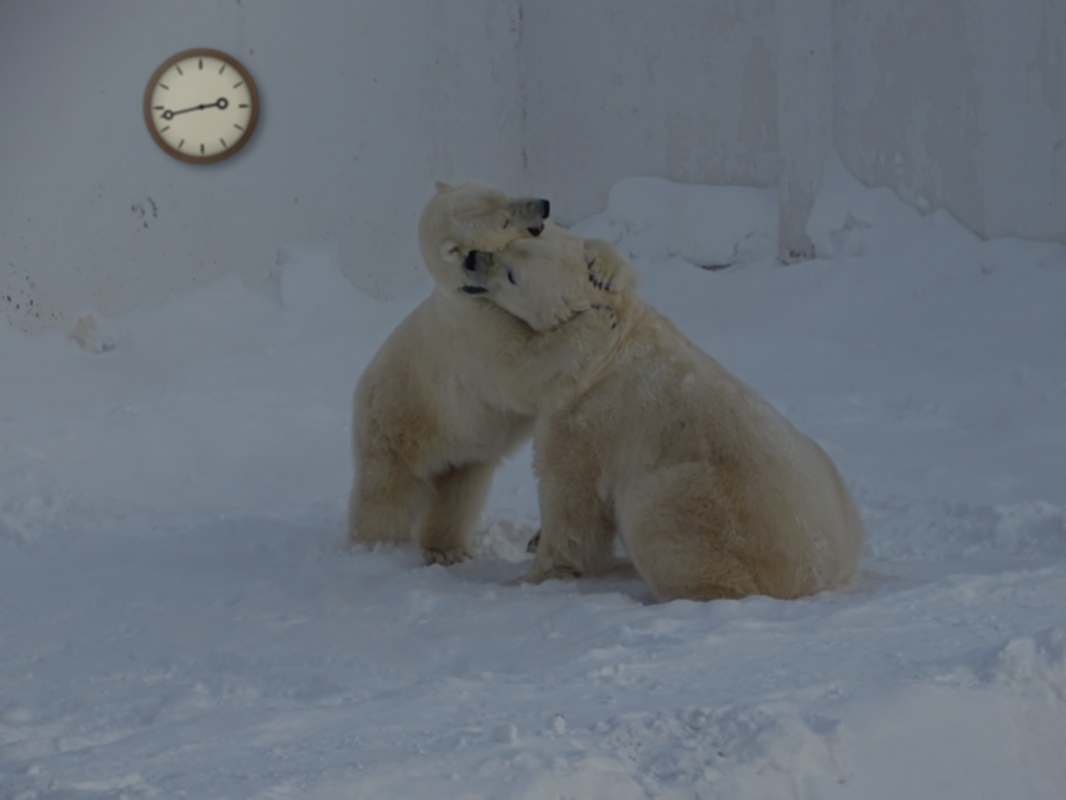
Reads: 2:43
